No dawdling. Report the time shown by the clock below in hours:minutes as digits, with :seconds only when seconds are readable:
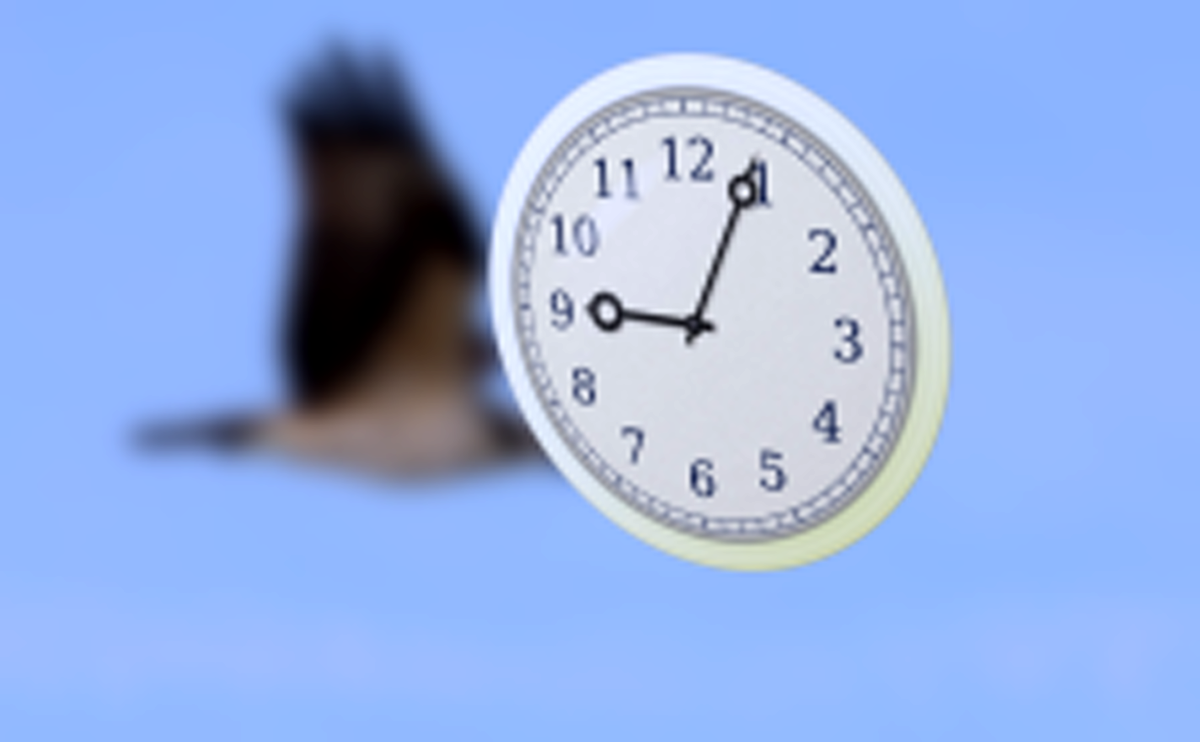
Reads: 9:04
